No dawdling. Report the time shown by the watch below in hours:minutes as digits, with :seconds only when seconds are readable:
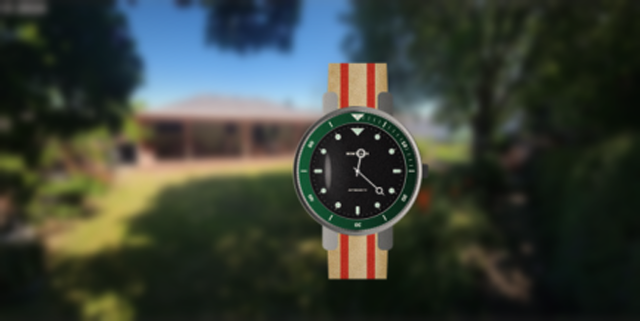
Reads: 12:22
